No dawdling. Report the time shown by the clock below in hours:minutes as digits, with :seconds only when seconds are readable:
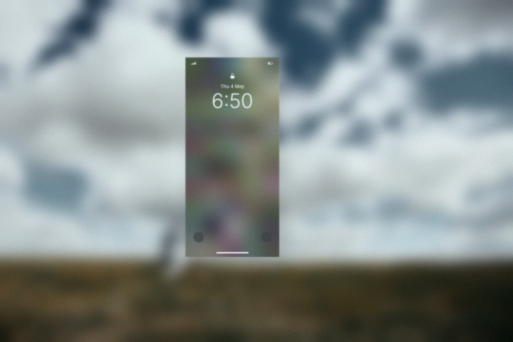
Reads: 6:50
